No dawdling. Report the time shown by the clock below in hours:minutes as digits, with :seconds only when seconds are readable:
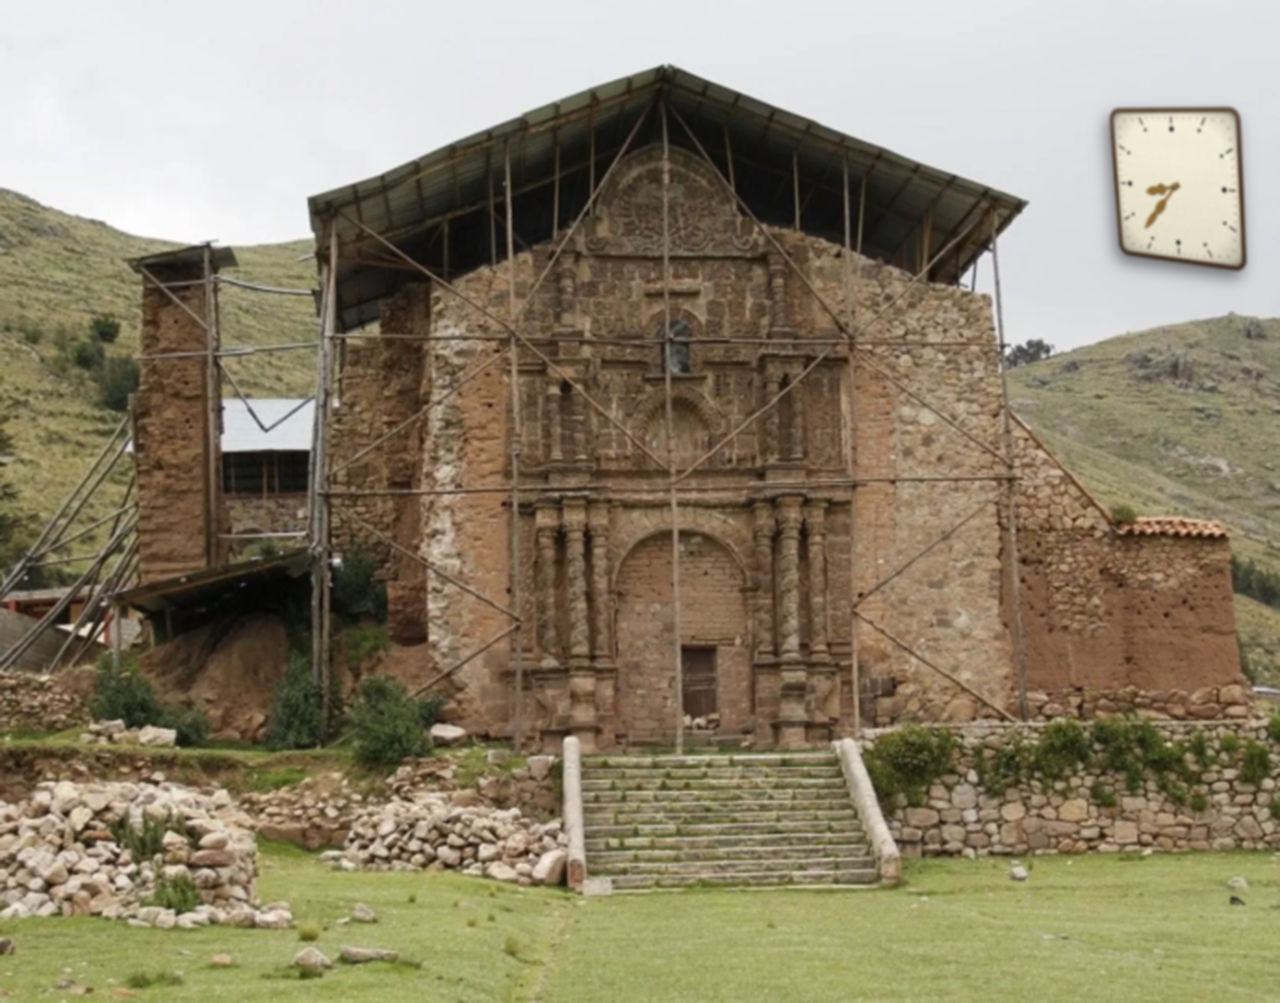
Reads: 8:37
